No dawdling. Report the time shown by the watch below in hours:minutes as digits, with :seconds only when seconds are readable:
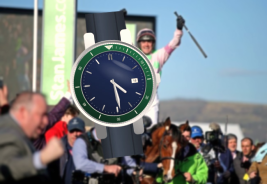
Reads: 4:29
